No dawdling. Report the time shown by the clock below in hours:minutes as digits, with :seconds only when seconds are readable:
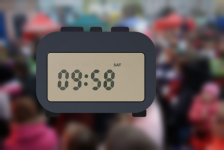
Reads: 9:58
